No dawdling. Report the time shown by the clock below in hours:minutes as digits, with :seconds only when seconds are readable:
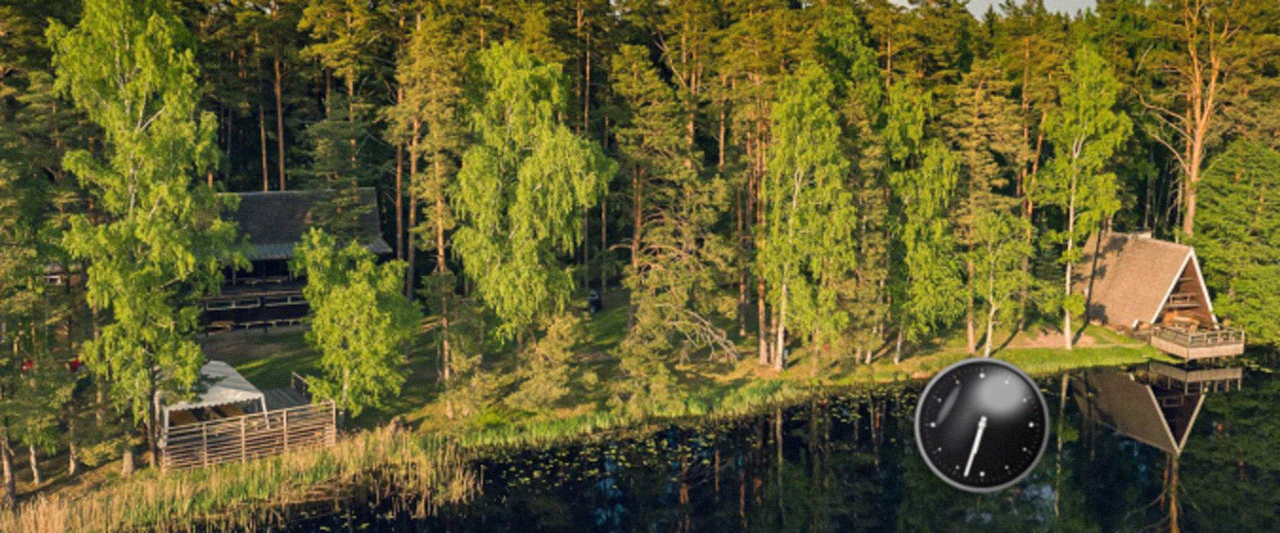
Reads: 6:33
